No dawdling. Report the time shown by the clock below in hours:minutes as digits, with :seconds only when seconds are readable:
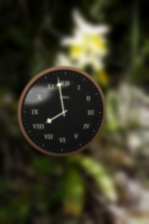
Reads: 7:58
